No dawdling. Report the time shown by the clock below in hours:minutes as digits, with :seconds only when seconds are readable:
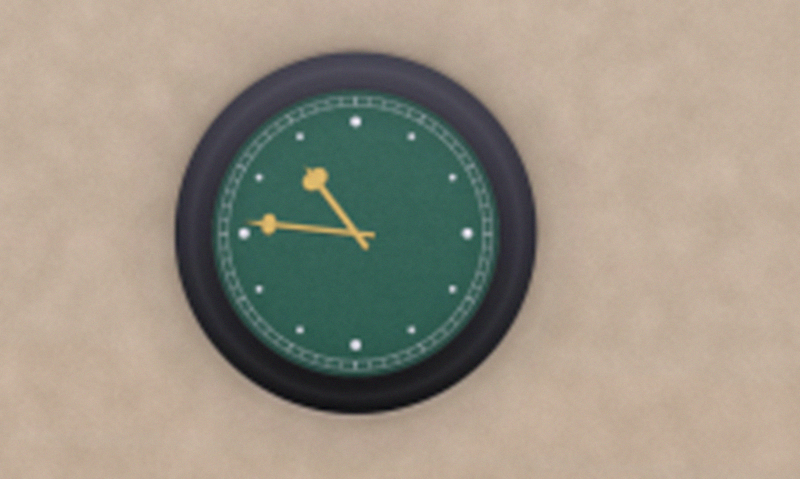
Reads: 10:46
